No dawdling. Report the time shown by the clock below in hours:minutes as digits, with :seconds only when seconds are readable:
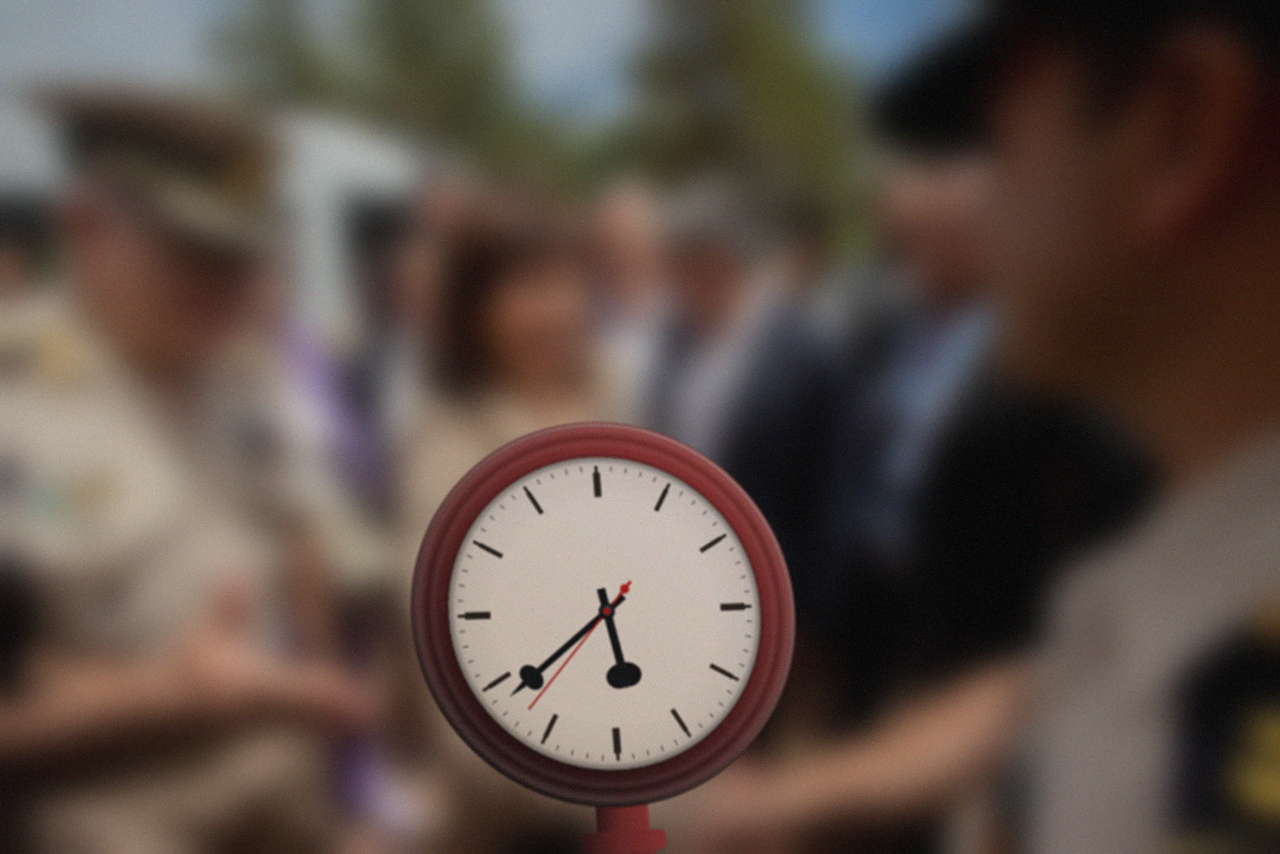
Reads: 5:38:37
